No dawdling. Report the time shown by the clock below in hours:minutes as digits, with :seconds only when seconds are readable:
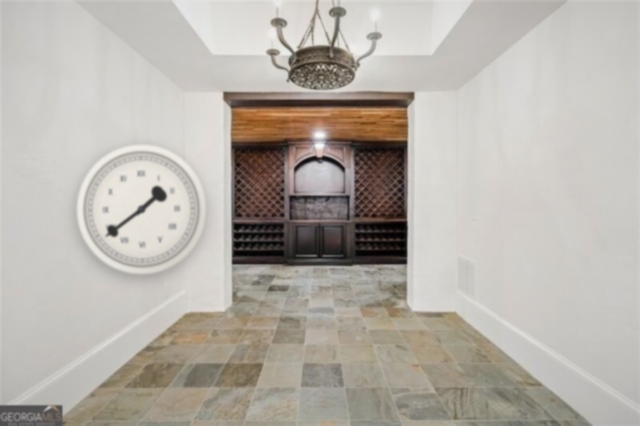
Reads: 1:39
